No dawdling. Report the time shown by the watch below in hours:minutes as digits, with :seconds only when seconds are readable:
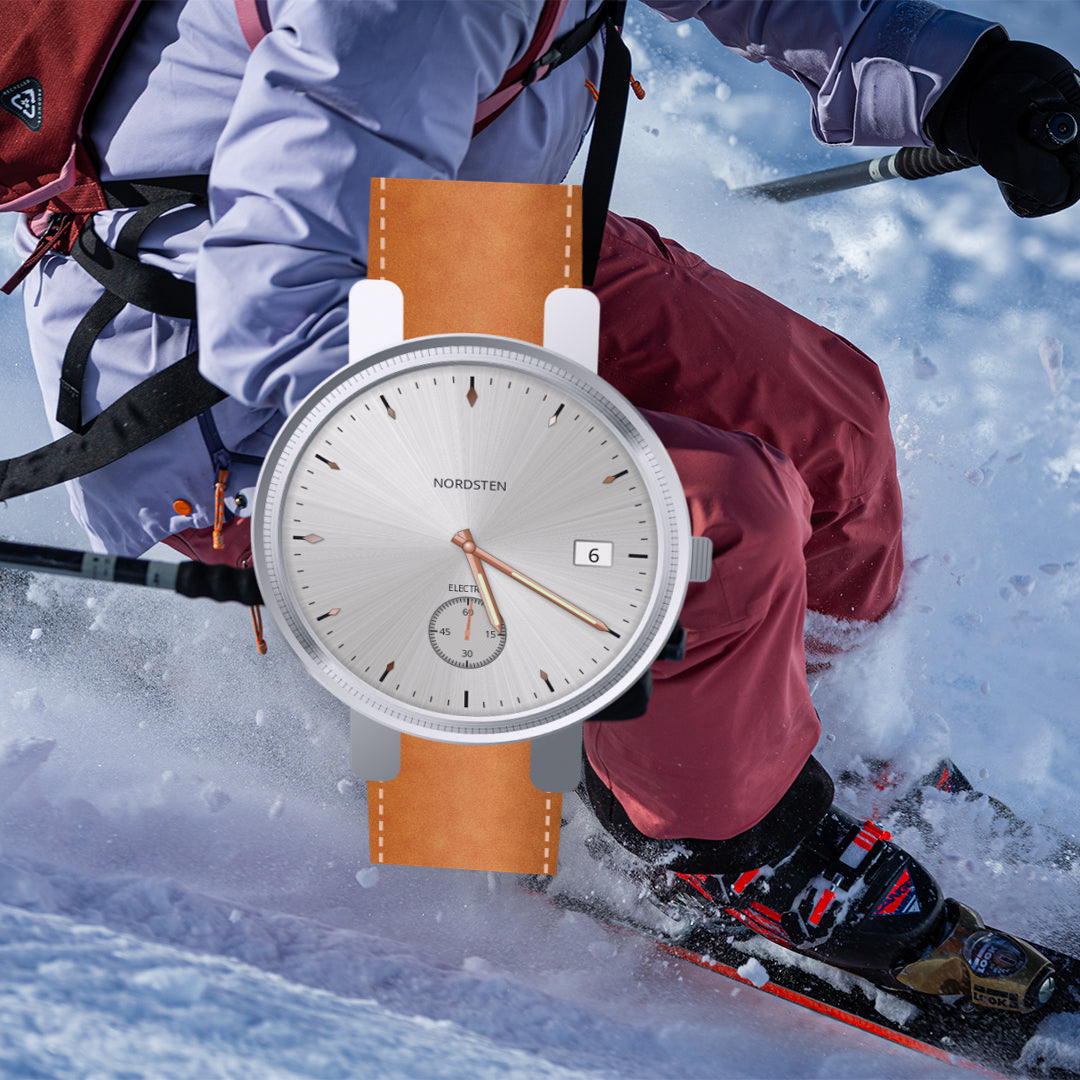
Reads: 5:20:01
